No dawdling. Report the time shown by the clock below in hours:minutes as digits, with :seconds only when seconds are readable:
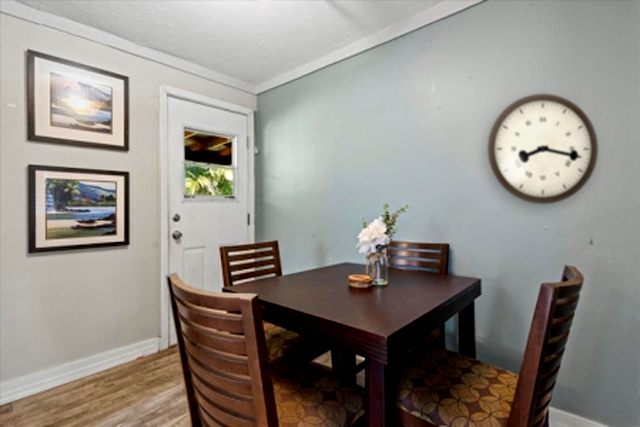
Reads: 8:17
